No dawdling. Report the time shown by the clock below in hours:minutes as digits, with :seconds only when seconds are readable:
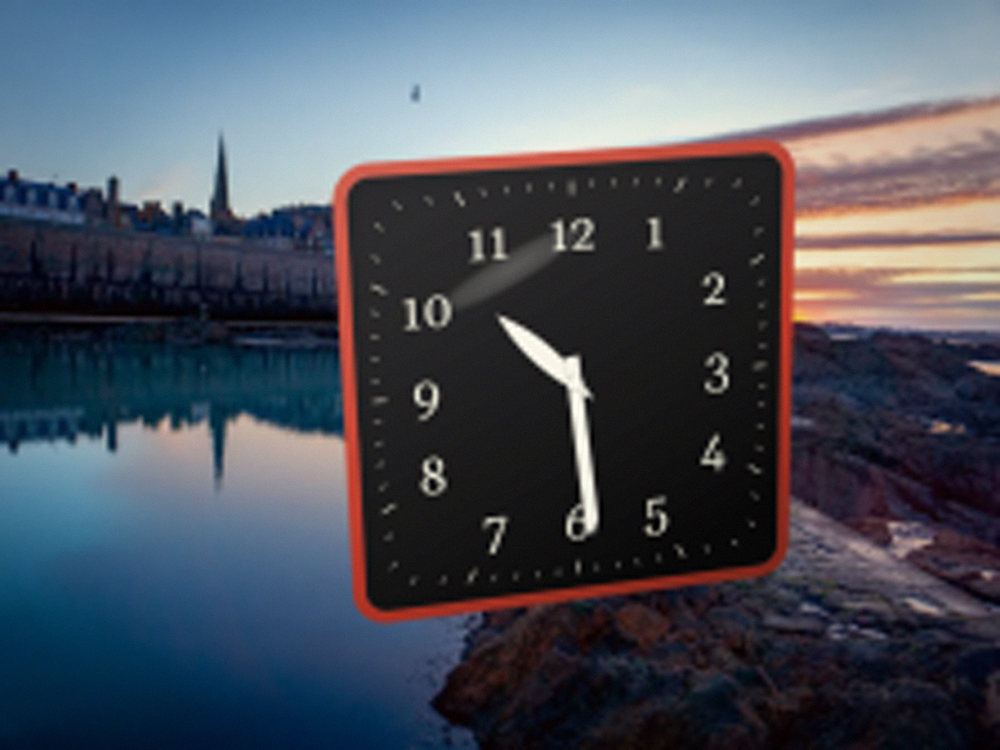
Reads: 10:29
